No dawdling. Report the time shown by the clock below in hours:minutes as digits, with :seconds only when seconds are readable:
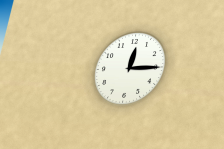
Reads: 12:15
